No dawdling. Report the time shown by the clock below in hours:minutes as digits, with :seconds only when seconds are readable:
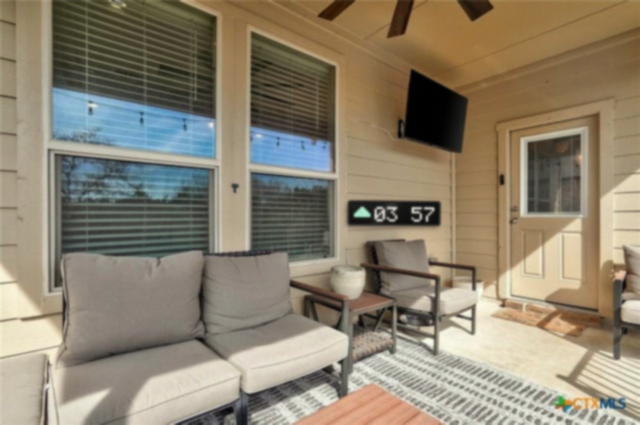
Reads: 3:57
